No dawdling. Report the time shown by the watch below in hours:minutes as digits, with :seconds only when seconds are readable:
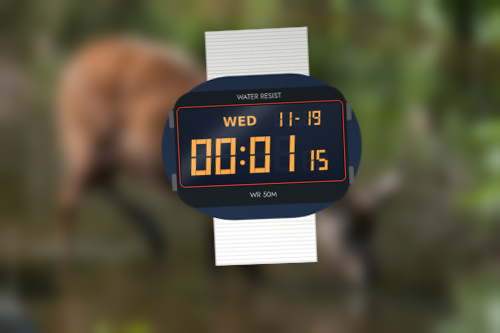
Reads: 0:01:15
